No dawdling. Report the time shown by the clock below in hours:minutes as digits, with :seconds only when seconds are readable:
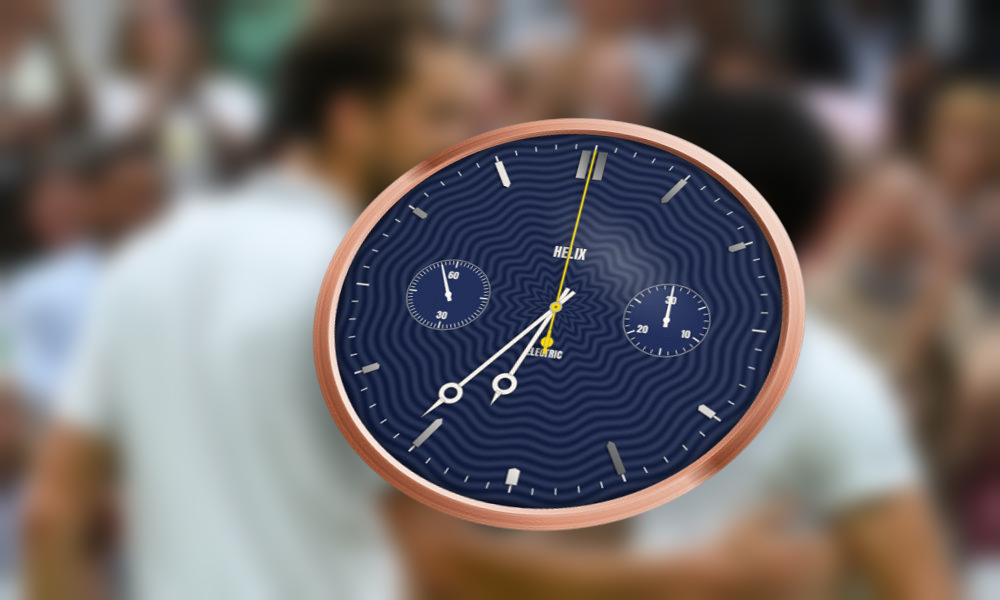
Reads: 6:35:56
